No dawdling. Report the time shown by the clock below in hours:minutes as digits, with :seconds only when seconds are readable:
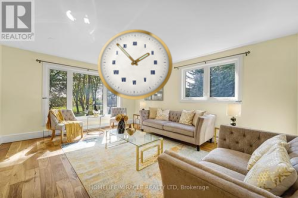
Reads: 1:53
